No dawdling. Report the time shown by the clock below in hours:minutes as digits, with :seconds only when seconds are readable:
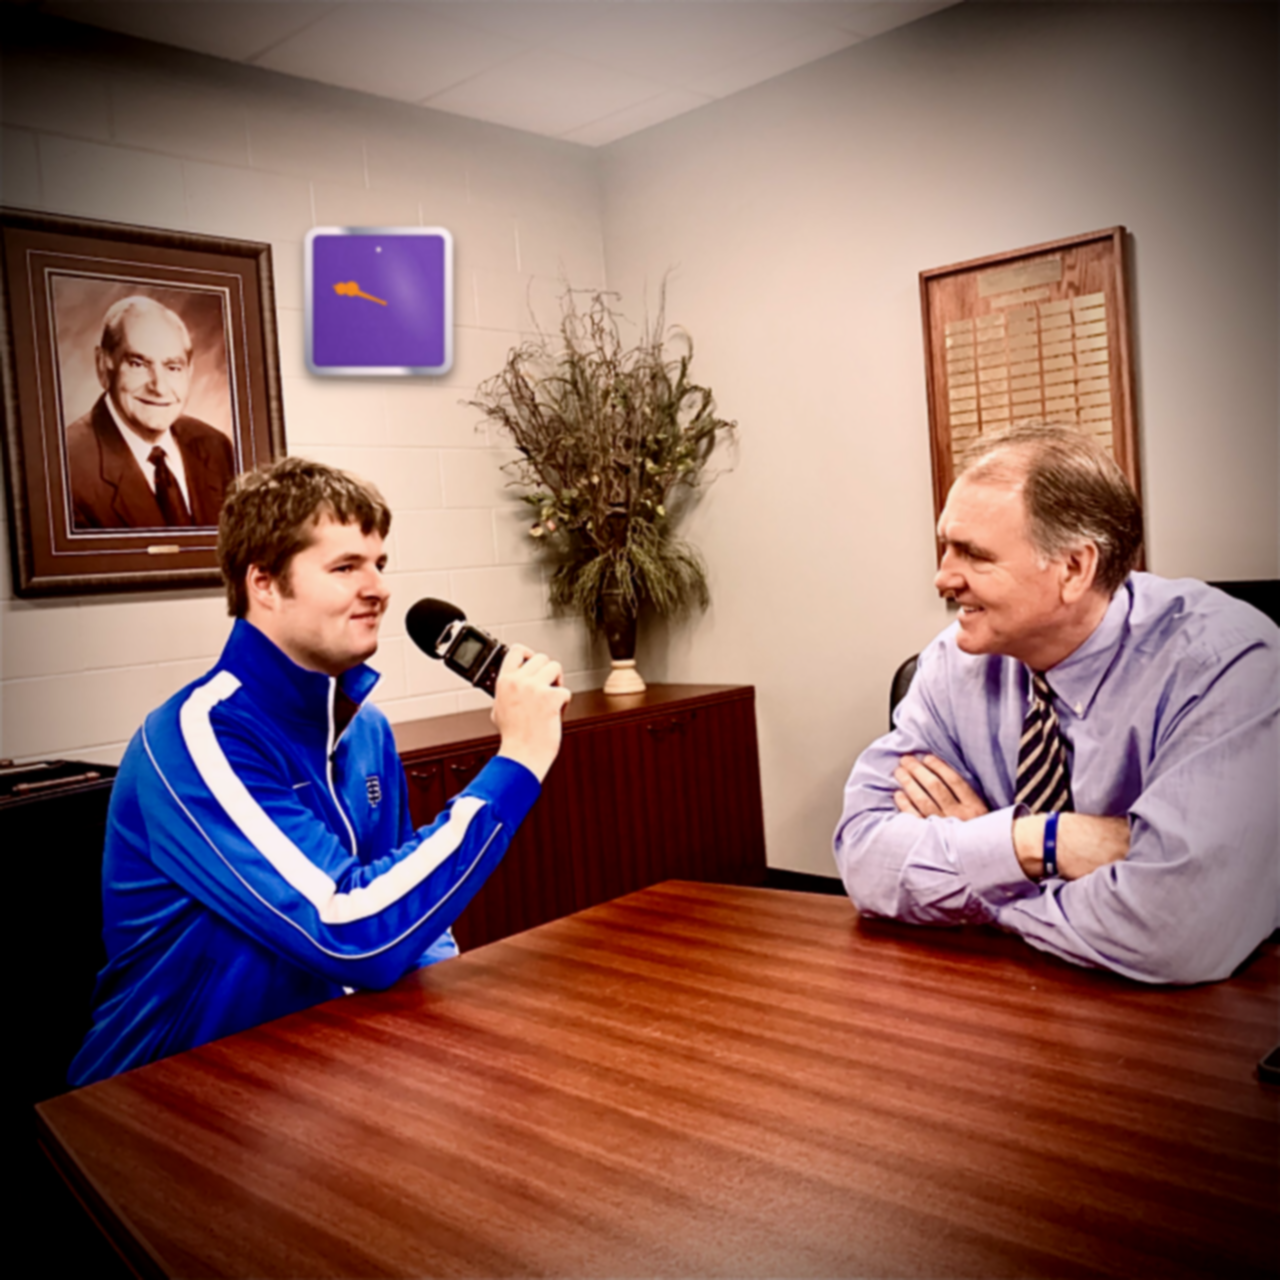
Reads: 9:48
